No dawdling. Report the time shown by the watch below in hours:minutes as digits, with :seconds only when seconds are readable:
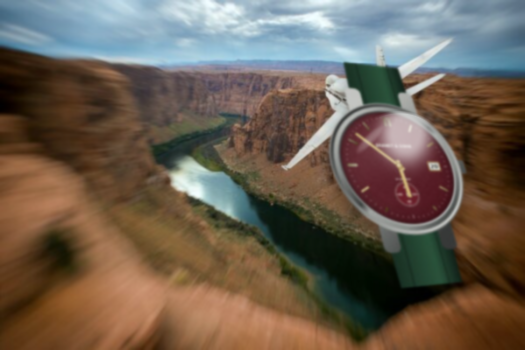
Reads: 5:52
